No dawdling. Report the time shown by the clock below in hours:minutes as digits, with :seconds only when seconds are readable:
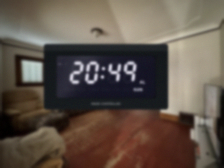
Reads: 20:49
